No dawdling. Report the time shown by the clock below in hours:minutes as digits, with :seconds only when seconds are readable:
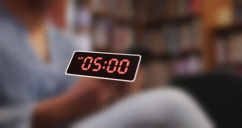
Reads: 5:00
